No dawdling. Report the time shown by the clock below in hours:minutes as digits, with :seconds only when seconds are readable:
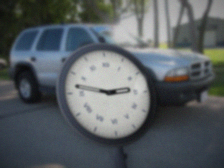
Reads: 2:47
